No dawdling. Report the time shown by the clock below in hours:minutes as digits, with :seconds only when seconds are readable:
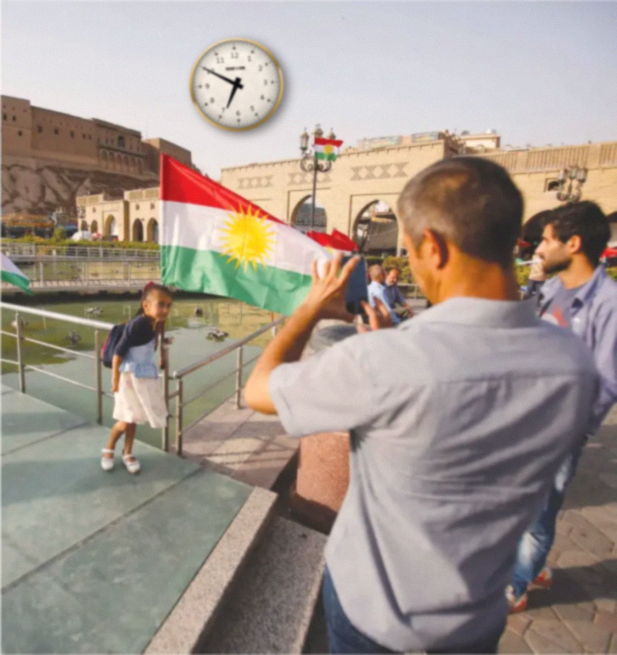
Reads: 6:50
